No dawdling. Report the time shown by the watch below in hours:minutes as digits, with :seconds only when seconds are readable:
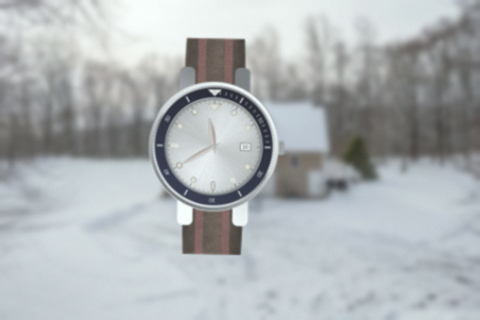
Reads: 11:40
